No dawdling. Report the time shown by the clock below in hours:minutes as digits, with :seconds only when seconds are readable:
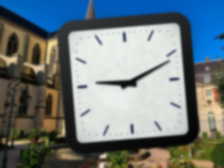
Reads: 9:11
